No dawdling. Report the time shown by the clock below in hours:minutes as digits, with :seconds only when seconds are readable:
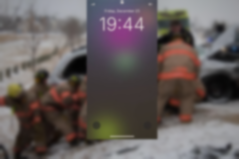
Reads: 19:44
